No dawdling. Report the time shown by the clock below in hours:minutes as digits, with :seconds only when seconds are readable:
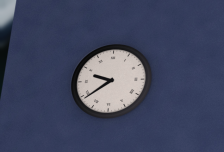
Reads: 9:39
